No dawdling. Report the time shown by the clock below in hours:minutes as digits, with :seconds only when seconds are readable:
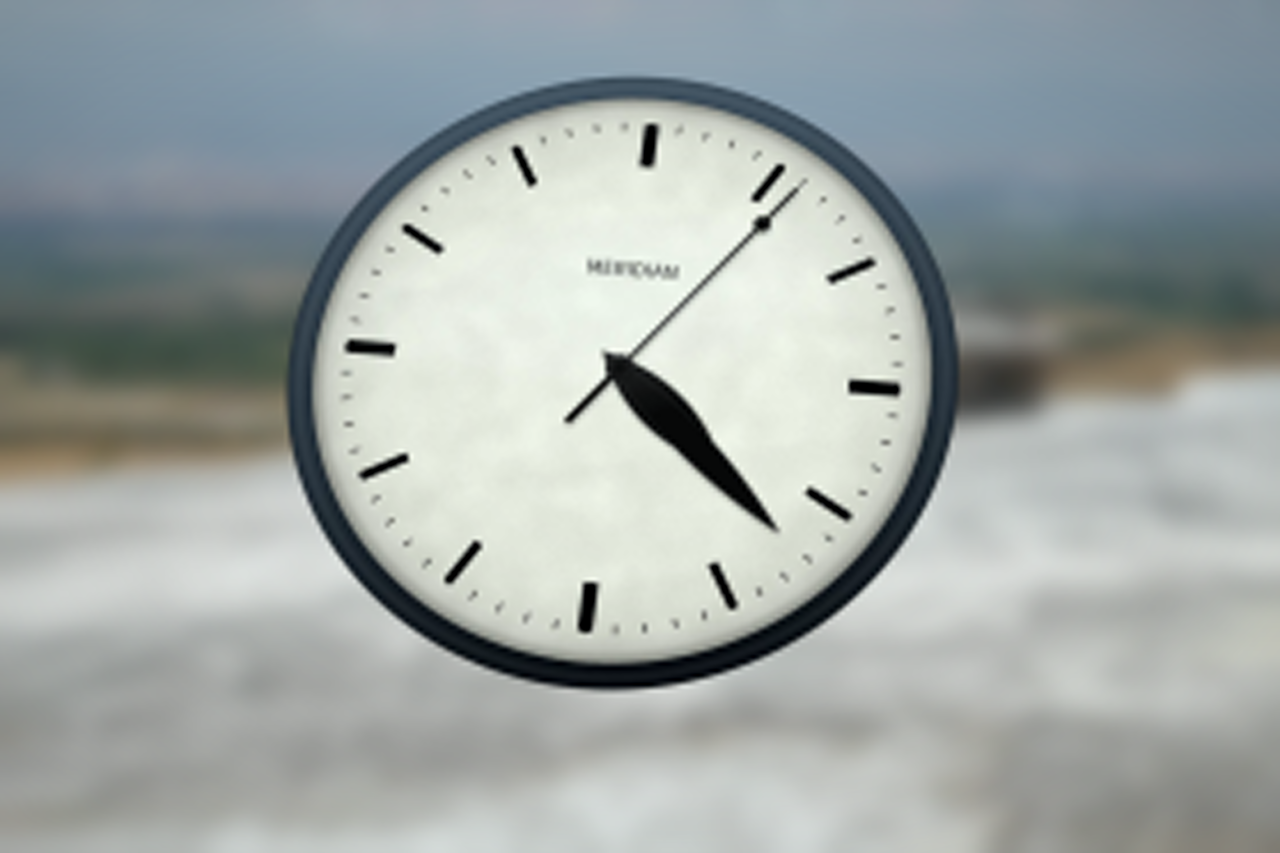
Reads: 4:22:06
